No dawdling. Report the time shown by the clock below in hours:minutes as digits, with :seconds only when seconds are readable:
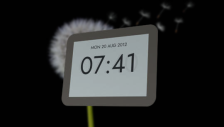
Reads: 7:41
